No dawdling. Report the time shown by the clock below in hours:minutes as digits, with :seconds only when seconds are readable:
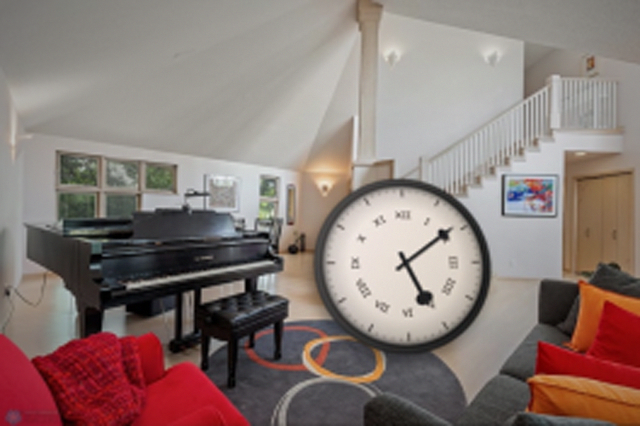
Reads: 5:09
